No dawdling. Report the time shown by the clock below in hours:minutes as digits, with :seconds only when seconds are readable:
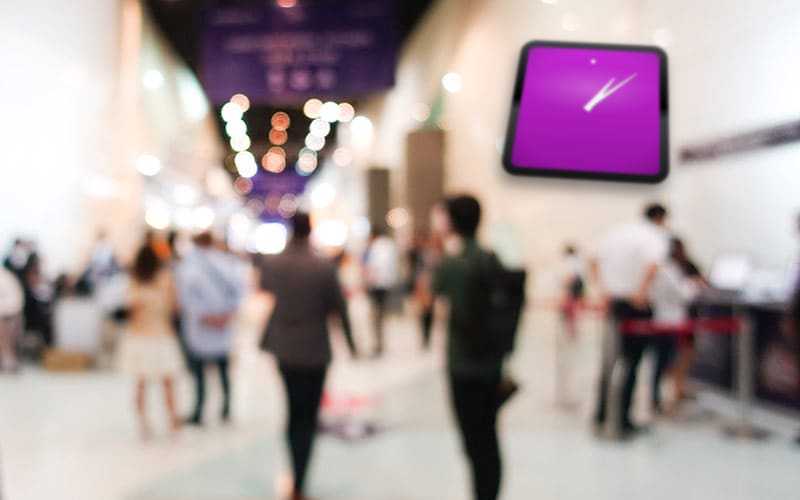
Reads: 1:08
